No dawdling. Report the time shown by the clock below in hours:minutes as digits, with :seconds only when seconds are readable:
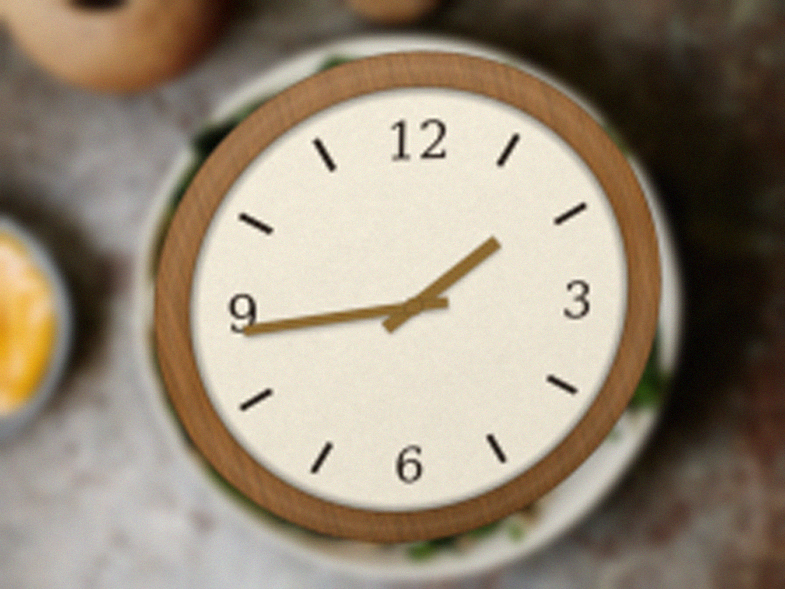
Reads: 1:44
